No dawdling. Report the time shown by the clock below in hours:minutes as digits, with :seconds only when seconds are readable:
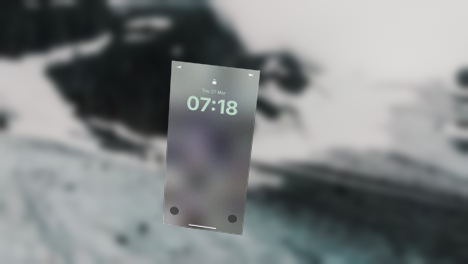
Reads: 7:18
